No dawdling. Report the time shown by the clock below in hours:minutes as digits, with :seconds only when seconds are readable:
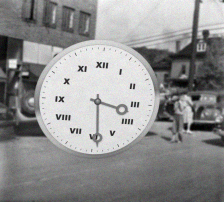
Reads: 3:29
